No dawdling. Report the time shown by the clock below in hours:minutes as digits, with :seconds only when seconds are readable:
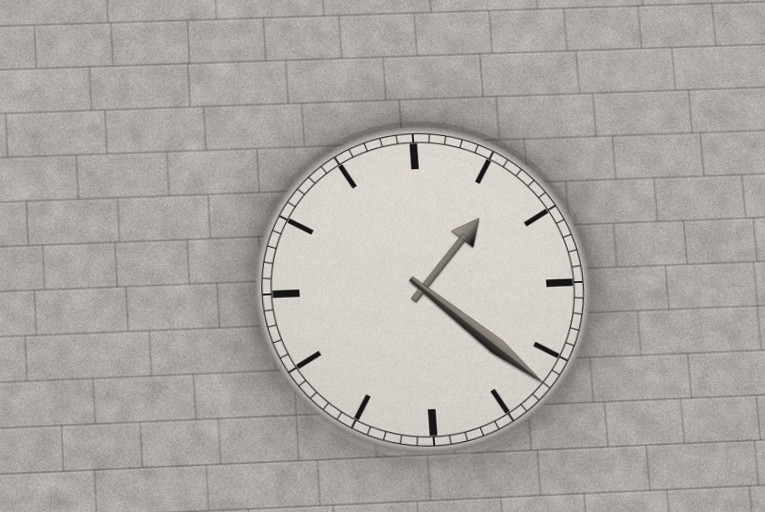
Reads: 1:22
